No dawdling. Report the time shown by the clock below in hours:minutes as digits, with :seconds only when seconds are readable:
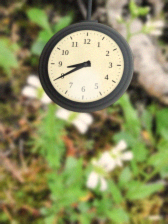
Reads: 8:40
